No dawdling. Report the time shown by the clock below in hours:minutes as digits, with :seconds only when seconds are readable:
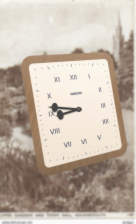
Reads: 8:47
